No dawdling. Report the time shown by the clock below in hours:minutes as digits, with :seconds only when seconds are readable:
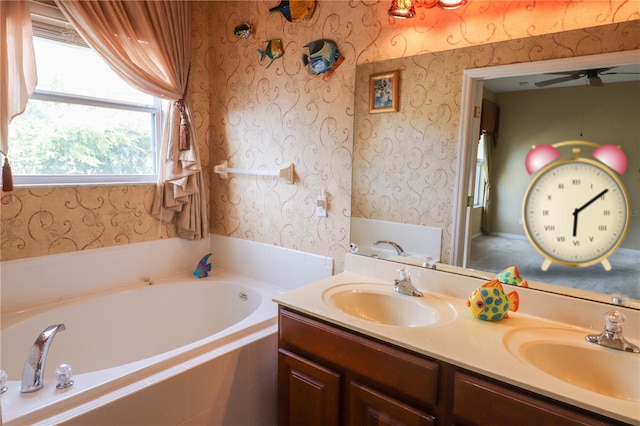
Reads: 6:09
